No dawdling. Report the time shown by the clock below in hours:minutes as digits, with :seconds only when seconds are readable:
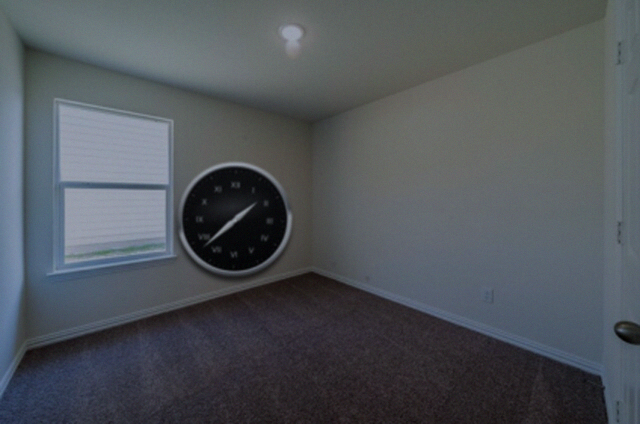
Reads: 1:38
